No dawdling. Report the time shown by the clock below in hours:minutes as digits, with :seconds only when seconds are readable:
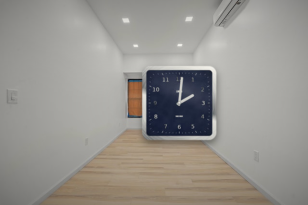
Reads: 2:01
